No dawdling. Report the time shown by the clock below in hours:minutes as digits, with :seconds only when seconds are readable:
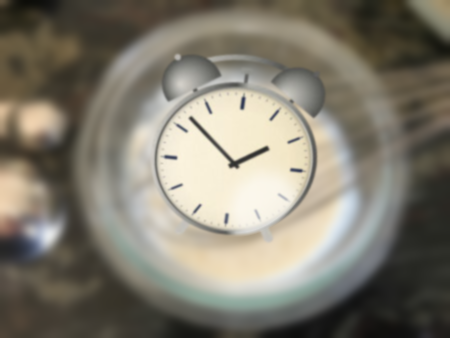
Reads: 1:52
